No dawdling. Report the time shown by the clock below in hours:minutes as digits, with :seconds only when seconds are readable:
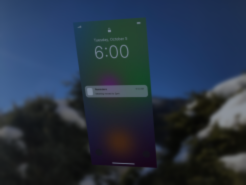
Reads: 6:00
